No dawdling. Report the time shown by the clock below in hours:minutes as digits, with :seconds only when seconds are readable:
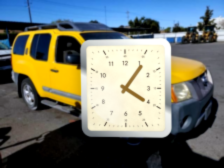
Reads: 4:06
